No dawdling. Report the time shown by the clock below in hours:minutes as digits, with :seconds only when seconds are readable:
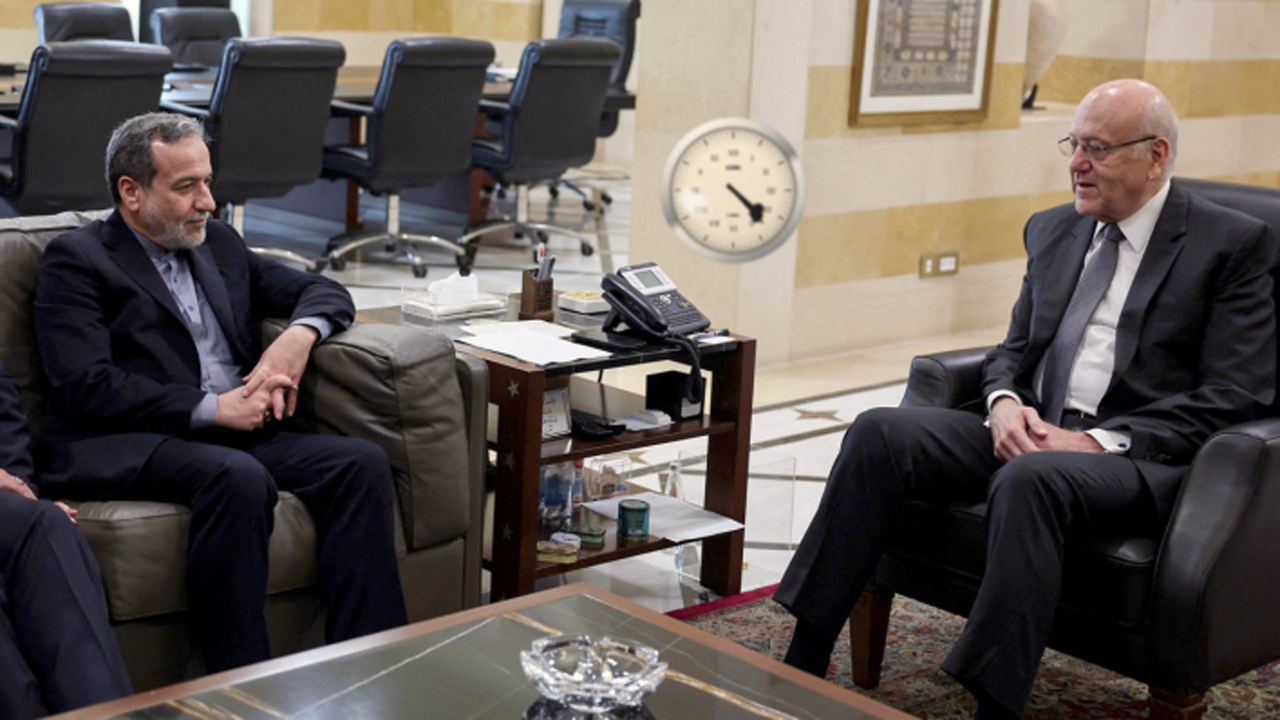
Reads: 4:23
